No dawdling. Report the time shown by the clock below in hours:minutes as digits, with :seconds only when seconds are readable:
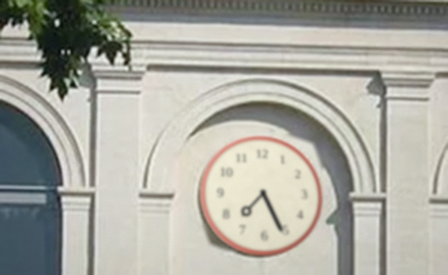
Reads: 7:26
